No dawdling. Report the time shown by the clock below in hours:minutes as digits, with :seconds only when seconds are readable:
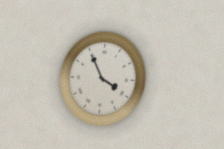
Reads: 3:55
